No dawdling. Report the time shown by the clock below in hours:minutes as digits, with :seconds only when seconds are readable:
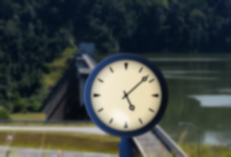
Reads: 5:08
